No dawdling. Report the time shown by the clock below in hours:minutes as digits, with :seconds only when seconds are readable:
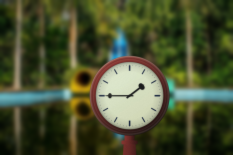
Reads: 1:45
